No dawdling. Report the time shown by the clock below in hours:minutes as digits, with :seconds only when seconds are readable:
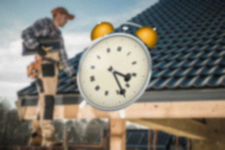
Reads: 3:23
